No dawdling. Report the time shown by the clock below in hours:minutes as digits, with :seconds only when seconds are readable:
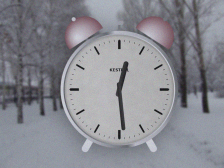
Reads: 12:29
